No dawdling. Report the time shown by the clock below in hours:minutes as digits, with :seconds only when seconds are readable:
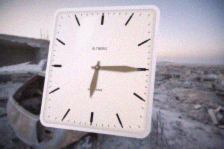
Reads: 6:15
